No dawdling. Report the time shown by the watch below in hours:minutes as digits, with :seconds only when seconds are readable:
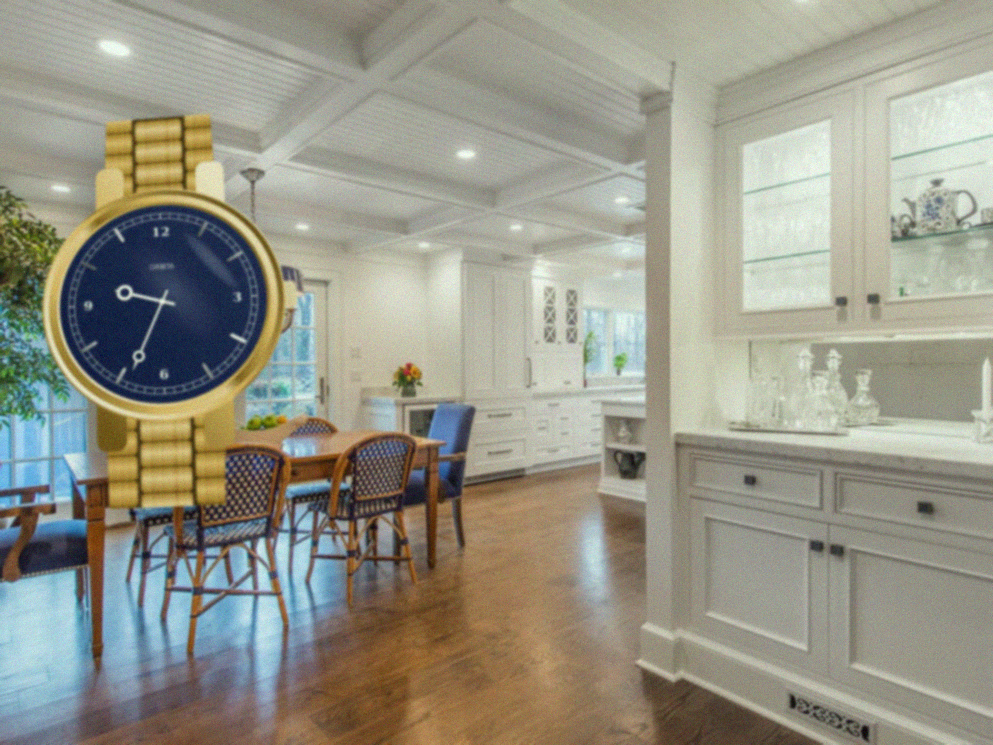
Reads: 9:34
